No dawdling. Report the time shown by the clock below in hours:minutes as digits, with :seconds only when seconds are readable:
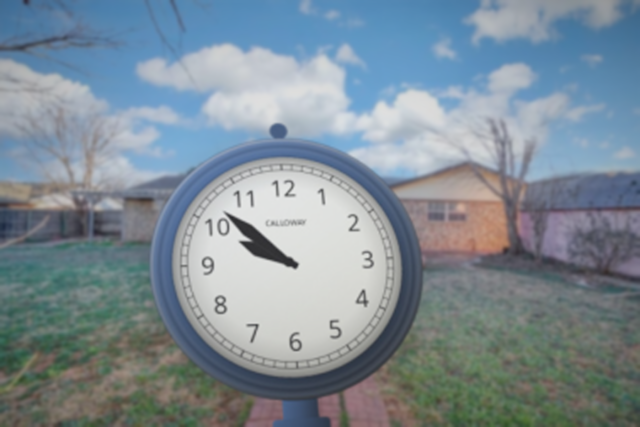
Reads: 9:52
